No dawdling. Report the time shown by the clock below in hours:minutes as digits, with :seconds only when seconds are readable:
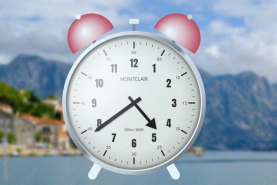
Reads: 4:39
